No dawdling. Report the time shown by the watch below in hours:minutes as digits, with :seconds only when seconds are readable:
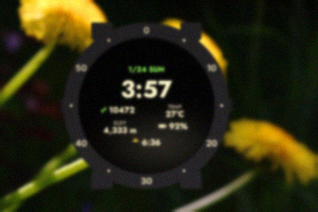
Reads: 3:57
